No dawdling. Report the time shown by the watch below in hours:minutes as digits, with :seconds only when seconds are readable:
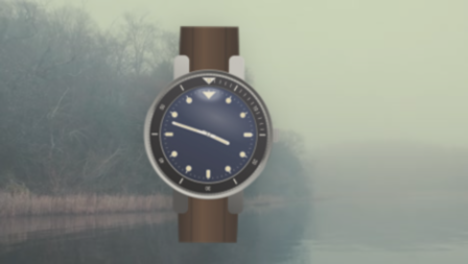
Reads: 3:48
